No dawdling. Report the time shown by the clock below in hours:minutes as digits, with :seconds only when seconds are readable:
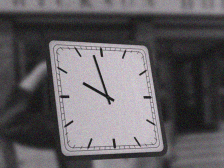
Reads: 9:58
